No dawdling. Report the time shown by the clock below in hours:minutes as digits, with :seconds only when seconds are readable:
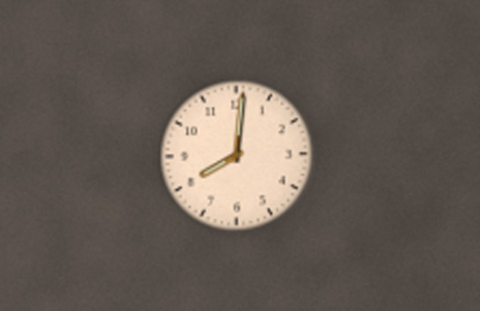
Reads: 8:01
